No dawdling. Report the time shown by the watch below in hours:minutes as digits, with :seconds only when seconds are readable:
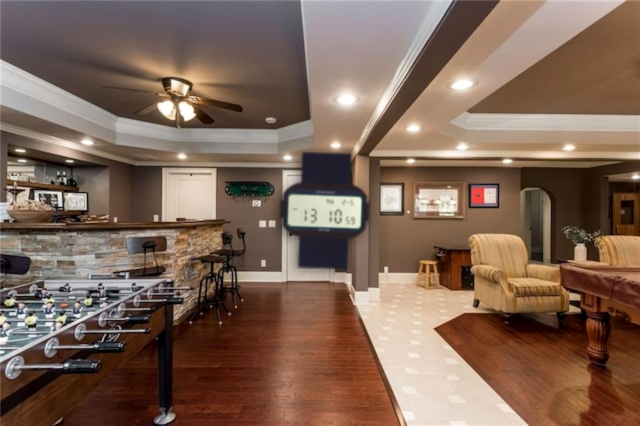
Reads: 13:10
